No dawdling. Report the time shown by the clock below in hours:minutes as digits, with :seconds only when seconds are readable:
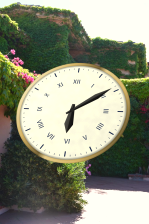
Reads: 6:09
